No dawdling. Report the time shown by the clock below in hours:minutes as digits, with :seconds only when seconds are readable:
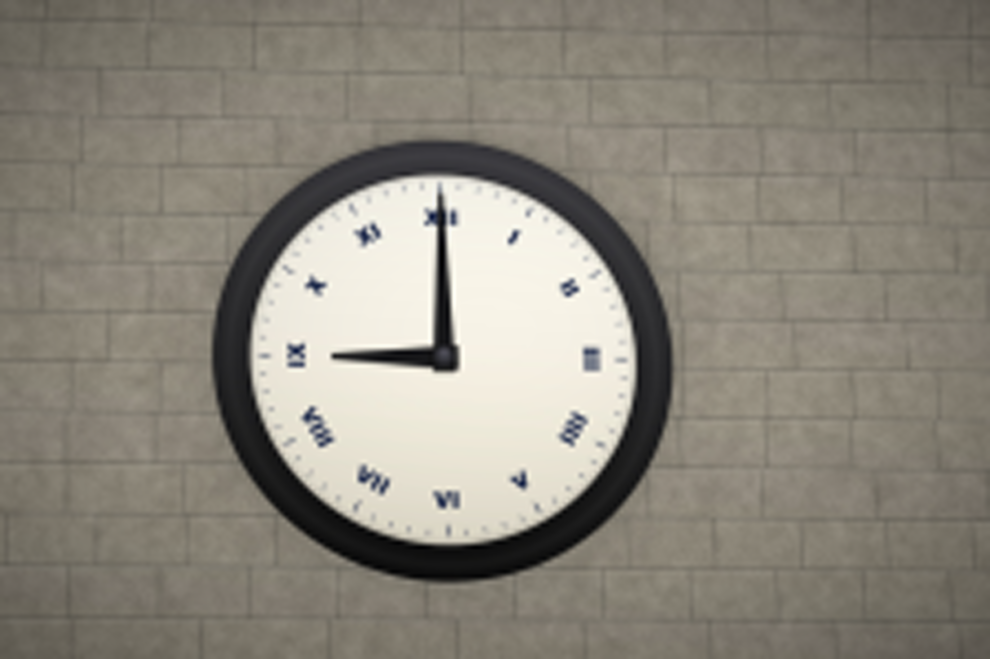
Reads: 9:00
